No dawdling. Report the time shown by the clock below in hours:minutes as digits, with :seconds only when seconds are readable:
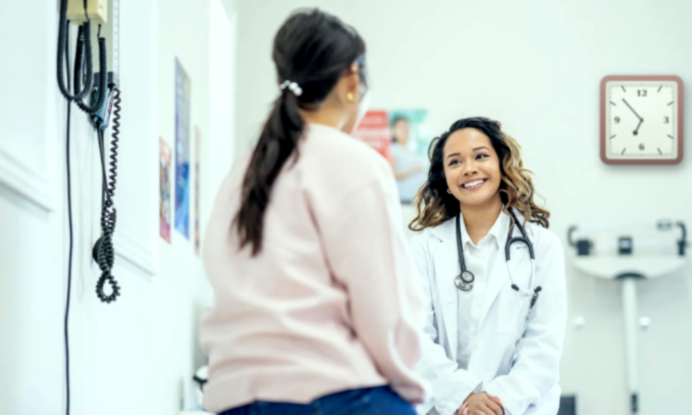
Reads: 6:53
